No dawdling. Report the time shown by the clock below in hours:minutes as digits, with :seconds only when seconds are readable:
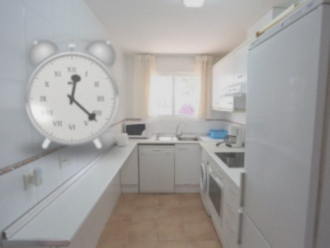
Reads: 12:22
